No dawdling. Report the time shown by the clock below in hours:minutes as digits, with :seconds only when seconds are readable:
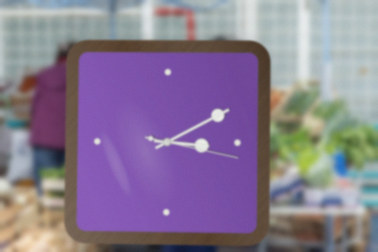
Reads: 3:10:17
